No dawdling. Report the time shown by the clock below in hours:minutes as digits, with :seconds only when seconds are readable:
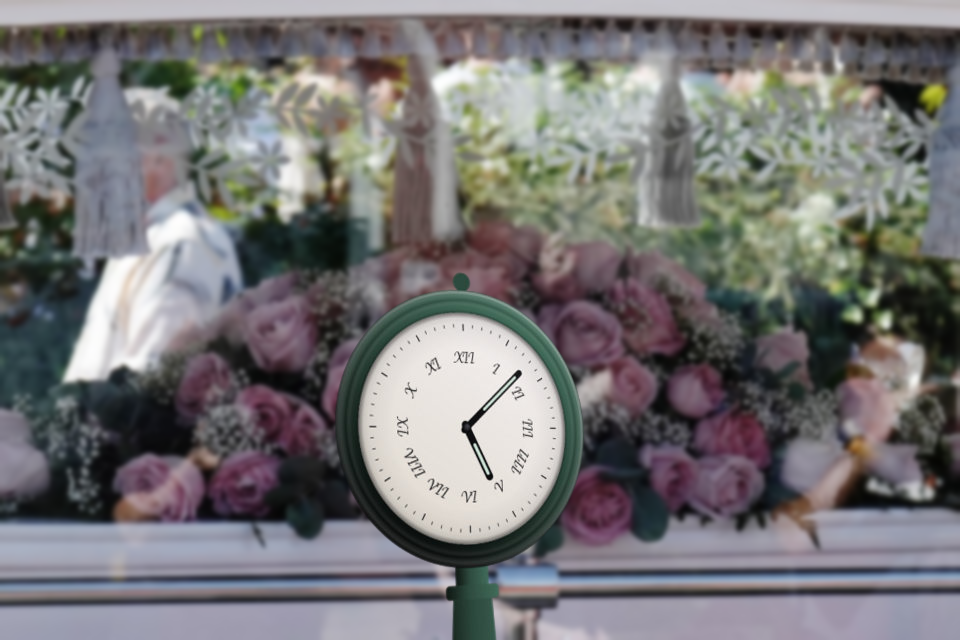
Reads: 5:08
